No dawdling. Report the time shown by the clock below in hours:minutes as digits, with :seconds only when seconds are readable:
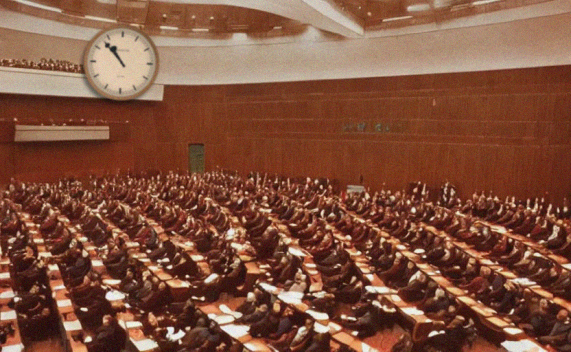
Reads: 10:53
